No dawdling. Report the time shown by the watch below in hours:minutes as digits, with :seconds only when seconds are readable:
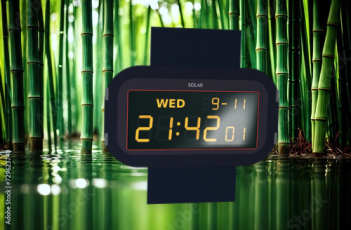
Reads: 21:42:01
